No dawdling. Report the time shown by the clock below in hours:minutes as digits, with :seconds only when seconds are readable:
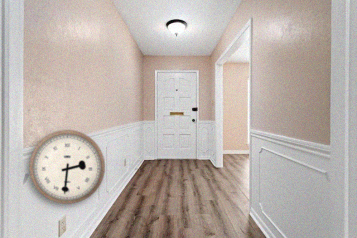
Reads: 2:31
